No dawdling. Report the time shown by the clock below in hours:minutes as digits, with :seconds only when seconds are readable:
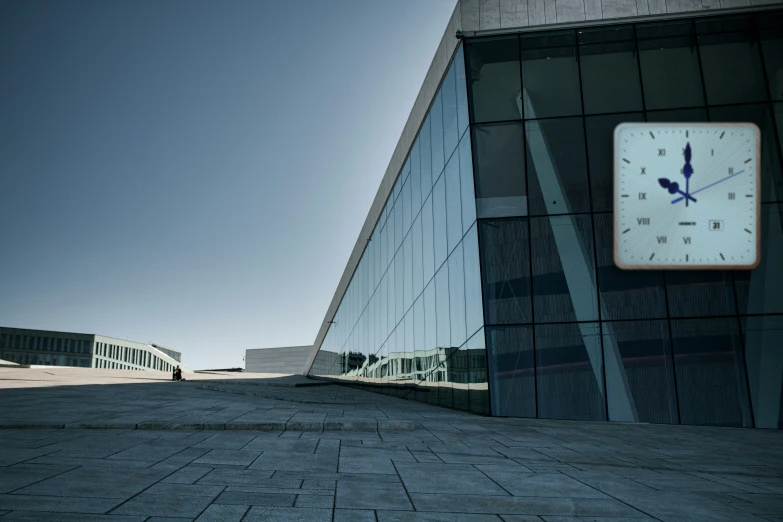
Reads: 10:00:11
